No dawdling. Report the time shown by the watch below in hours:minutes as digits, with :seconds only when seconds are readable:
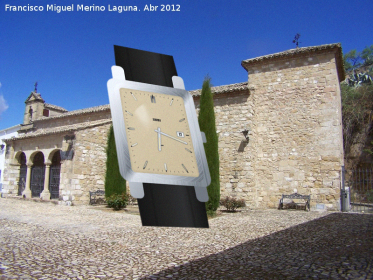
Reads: 6:18
